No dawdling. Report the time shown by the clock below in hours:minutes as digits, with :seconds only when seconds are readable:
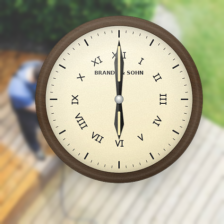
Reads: 6:00
